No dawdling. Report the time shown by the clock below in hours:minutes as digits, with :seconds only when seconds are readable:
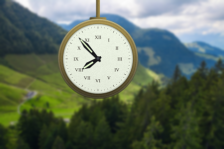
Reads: 7:53
